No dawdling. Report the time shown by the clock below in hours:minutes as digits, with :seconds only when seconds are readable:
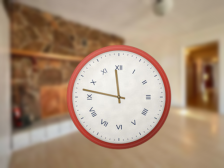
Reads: 11:47
